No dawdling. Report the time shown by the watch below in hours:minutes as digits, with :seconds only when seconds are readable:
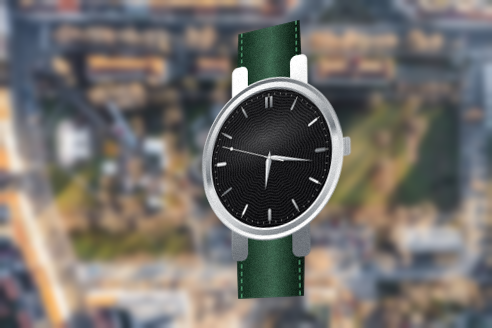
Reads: 6:16:48
